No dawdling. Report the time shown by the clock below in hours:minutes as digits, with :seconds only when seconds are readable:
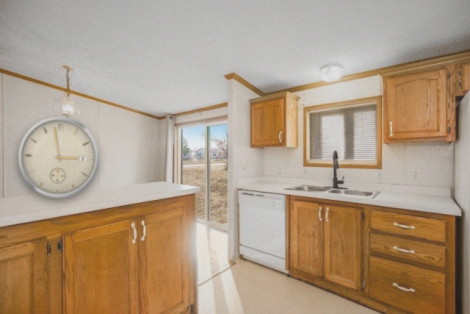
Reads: 2:58
